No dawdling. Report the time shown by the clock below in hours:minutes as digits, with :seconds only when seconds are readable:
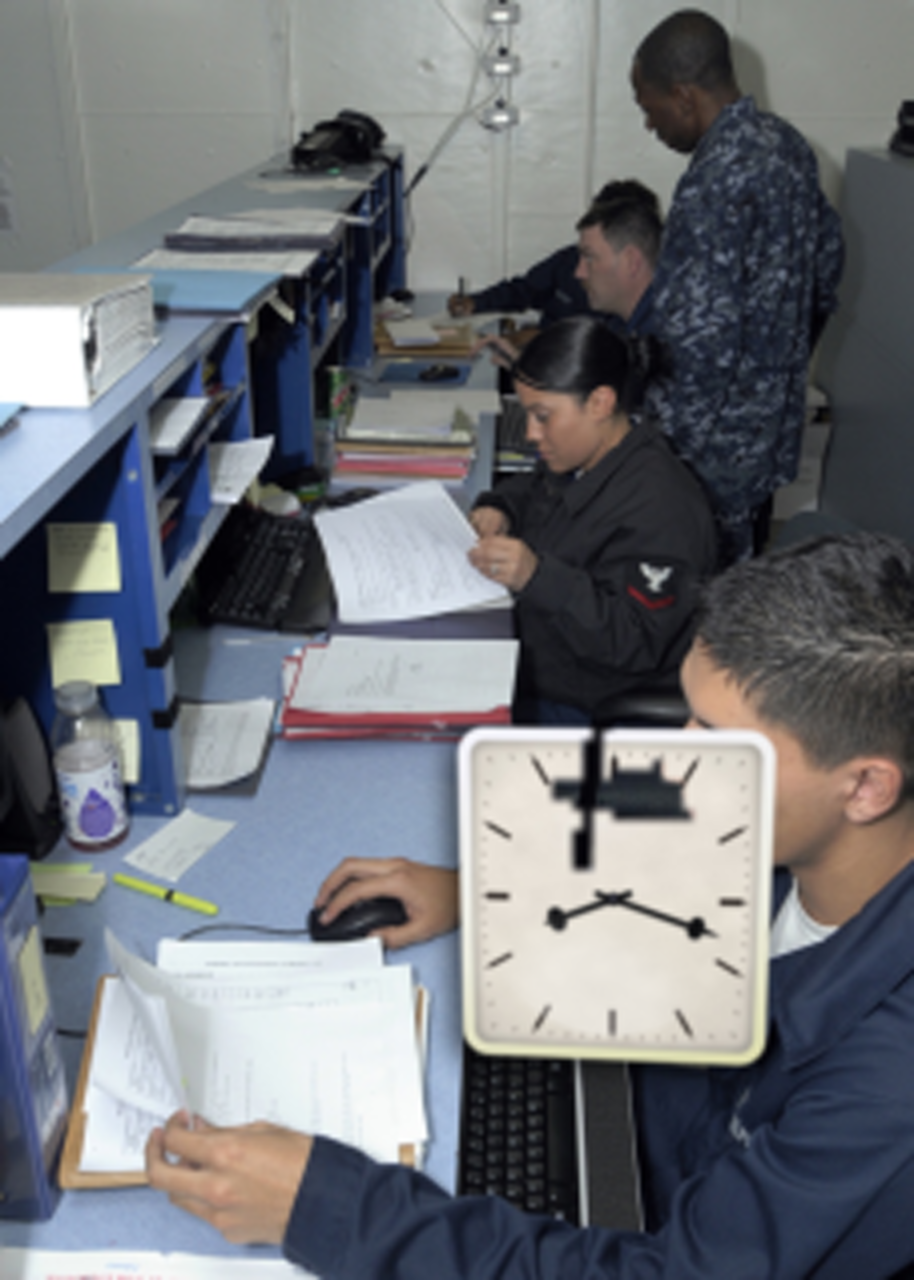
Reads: 8:18
